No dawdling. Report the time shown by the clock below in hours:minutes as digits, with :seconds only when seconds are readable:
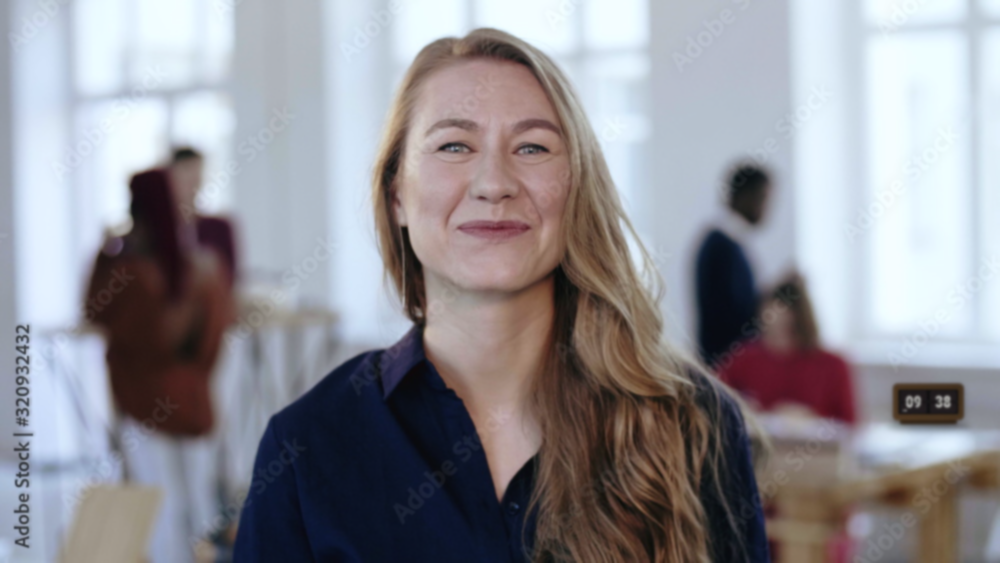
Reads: 9:38
